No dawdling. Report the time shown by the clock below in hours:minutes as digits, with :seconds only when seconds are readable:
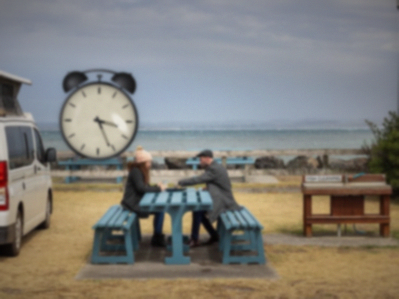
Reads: 3:26
